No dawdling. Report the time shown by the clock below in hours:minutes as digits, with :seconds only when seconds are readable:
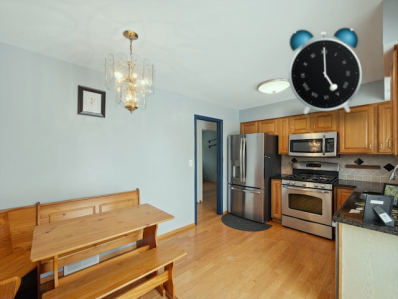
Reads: 5:00
